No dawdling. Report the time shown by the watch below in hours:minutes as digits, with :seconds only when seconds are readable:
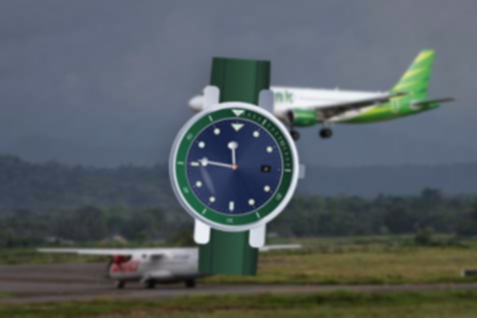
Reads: 11:46
